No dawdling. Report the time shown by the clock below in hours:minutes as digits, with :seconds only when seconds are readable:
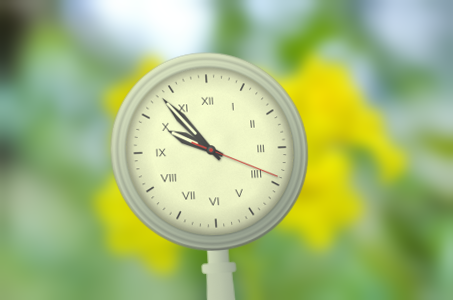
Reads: 9:53:19
